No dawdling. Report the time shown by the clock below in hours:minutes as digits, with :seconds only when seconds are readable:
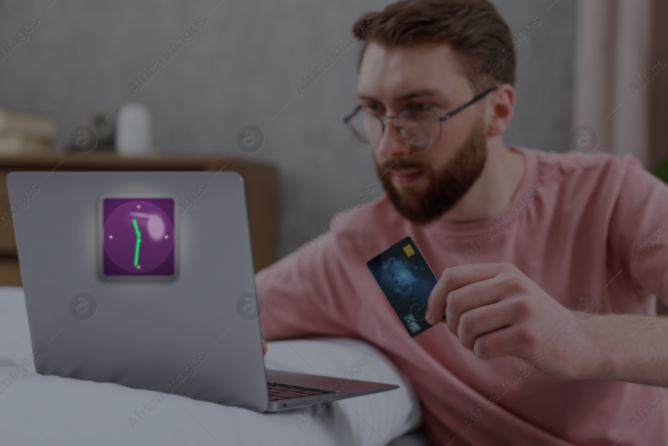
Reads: 11:31
